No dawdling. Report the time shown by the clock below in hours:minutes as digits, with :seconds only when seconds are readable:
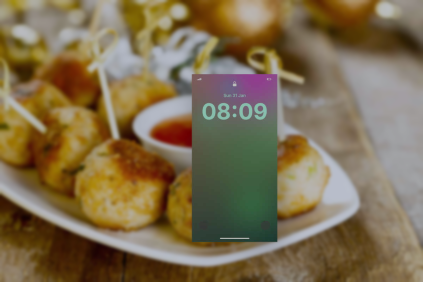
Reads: 8:09
